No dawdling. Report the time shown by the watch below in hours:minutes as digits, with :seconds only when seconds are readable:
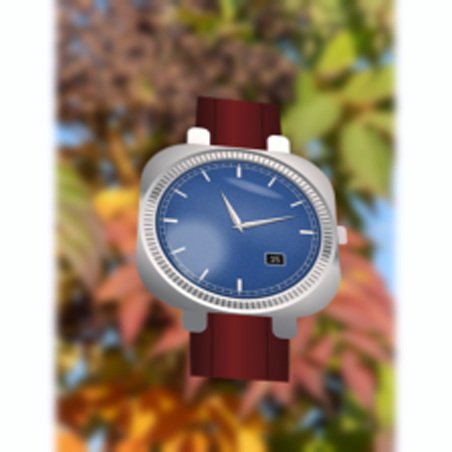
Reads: 11:12
